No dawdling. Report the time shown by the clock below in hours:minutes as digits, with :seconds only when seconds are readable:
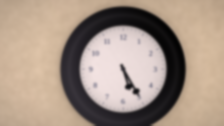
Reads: 5:25
